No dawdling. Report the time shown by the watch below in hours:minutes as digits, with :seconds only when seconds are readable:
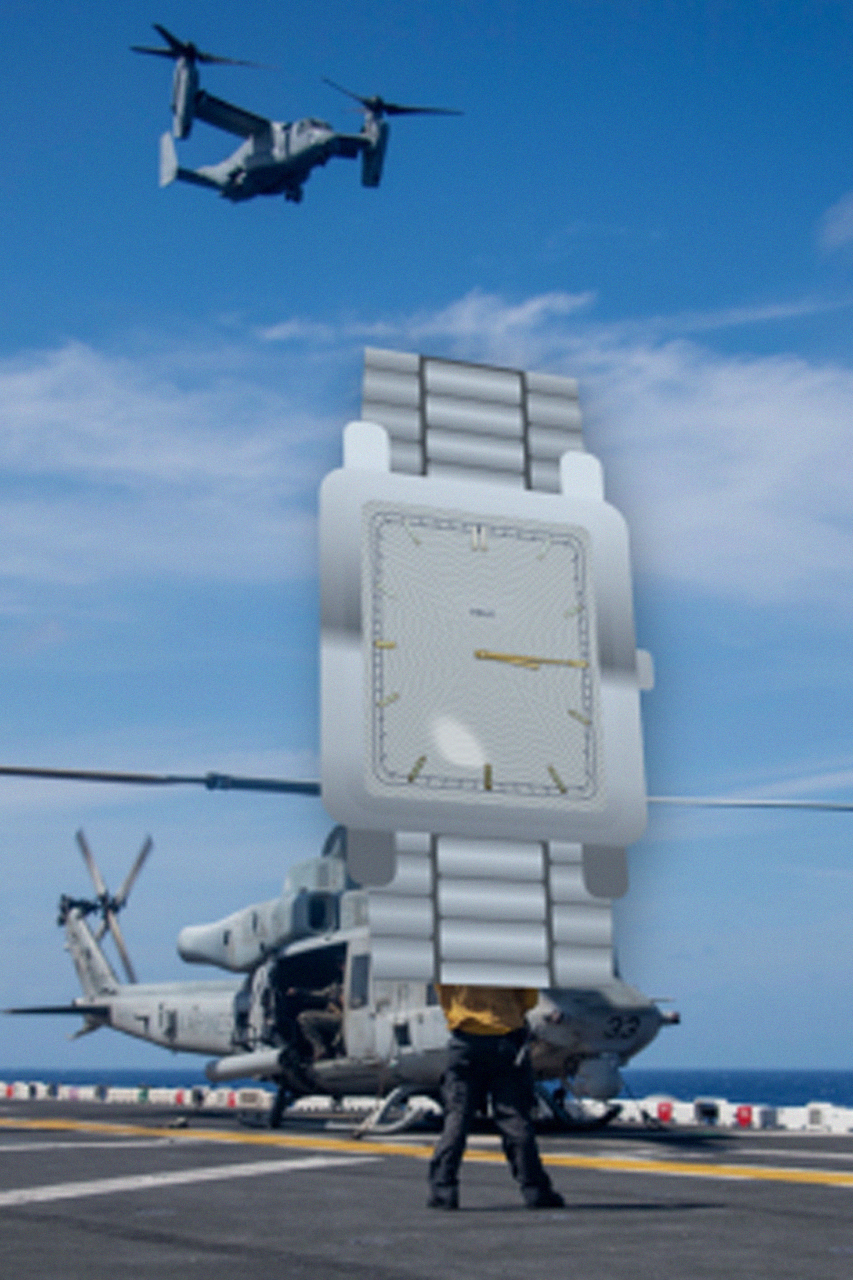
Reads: 3:15
